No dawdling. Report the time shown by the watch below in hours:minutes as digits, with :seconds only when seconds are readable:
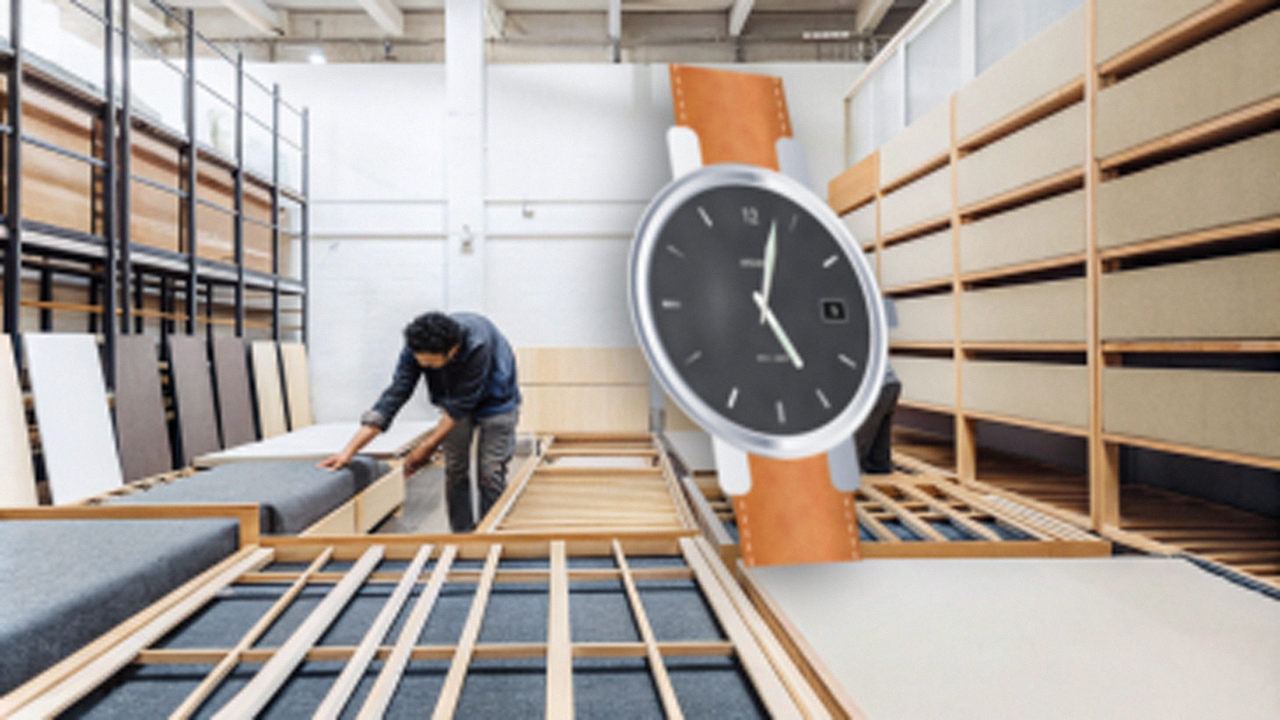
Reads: 5:03
